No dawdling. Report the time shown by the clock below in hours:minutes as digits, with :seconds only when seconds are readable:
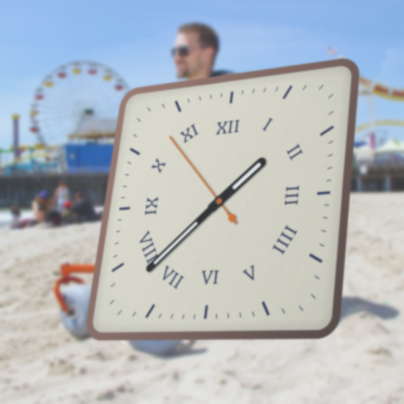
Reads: 1:37:53
